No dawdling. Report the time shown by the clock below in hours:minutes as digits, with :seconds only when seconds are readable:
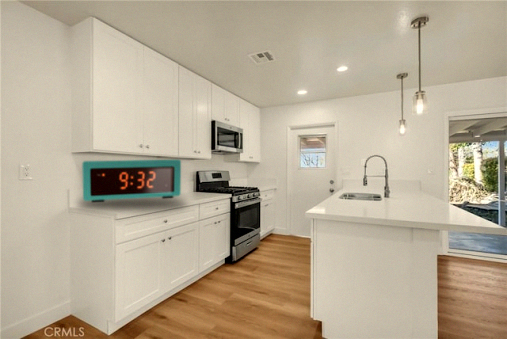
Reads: 9:32
